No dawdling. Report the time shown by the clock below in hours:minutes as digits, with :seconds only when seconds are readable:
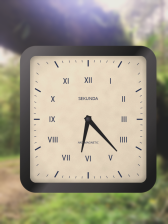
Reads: 6:23
